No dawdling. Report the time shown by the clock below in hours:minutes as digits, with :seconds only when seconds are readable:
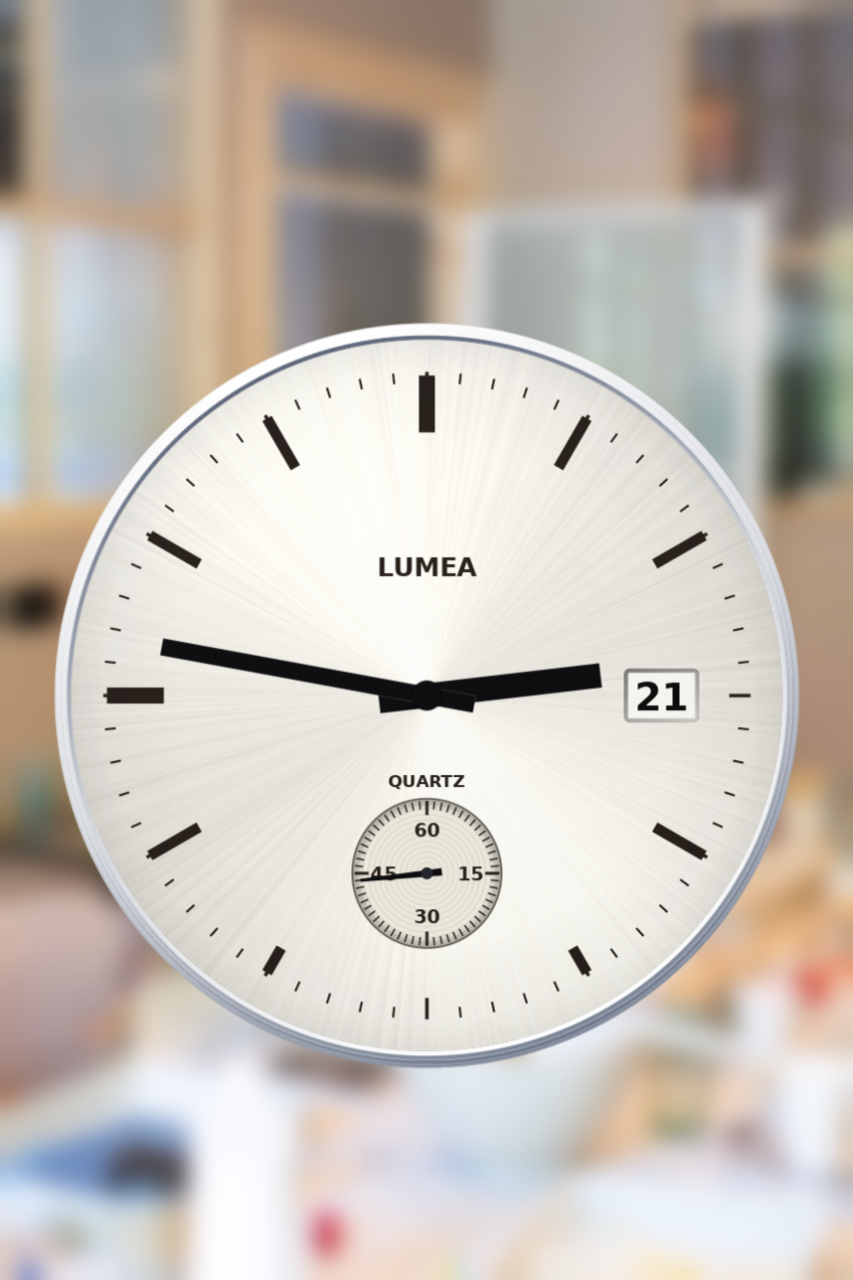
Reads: 2:46:44
